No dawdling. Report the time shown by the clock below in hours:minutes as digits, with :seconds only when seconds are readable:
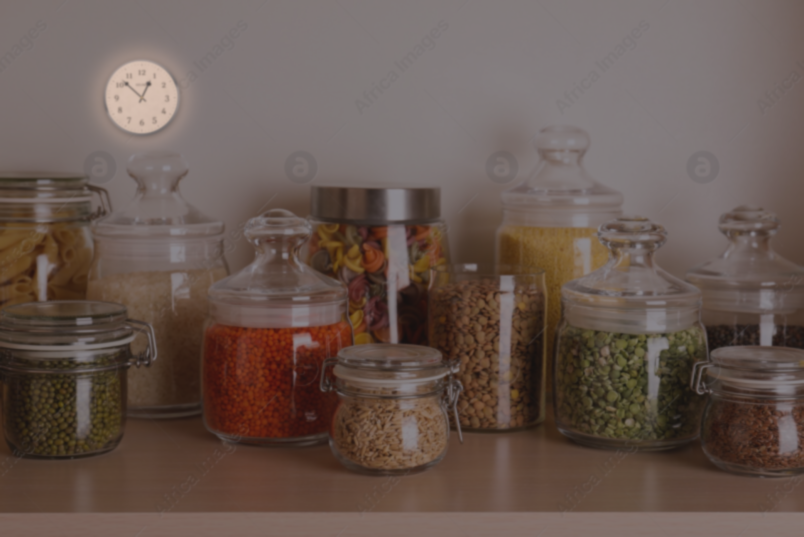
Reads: 12:52
